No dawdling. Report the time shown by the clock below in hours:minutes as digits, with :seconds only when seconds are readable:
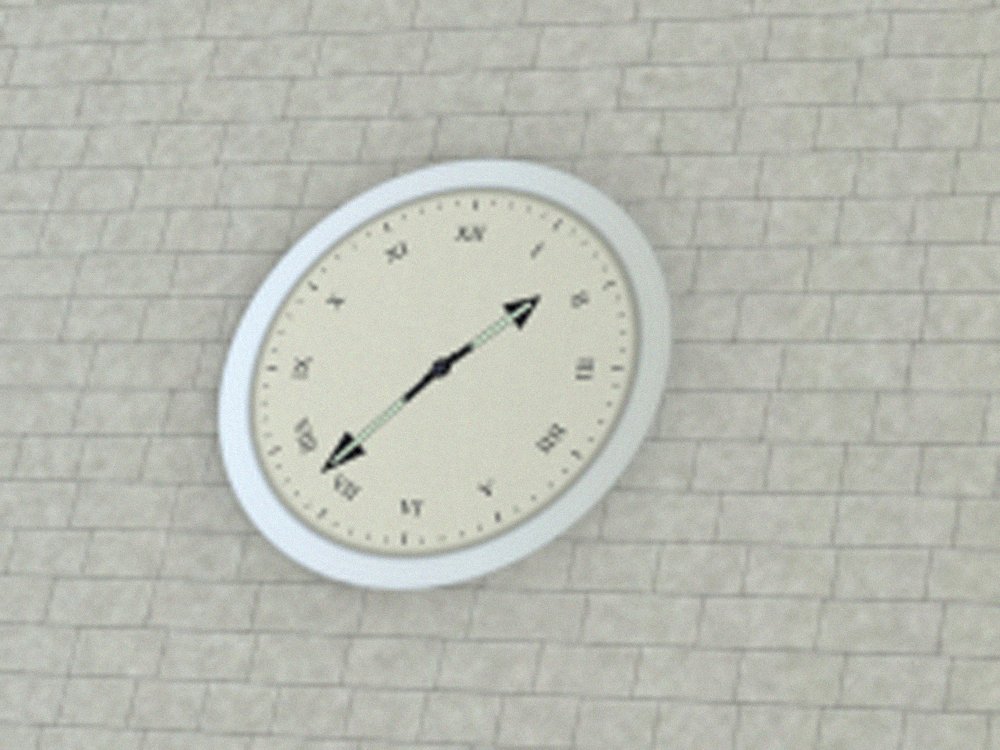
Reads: 1:37
